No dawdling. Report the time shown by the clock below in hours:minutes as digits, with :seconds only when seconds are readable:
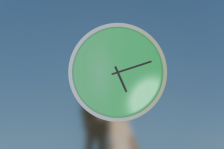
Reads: 5:12
